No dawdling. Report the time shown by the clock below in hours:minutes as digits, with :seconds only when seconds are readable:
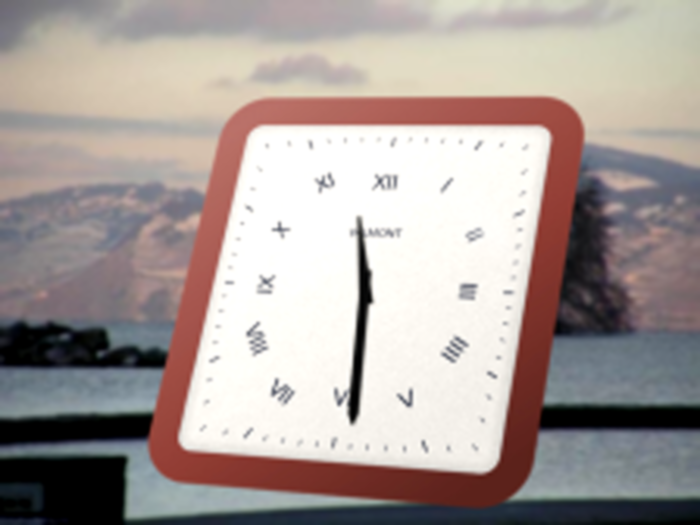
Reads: 11:29
